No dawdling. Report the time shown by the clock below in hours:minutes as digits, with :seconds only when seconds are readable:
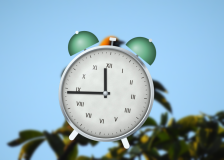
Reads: 11:44
